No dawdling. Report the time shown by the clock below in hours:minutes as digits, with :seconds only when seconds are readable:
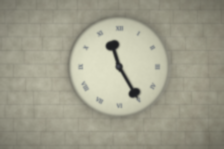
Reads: 11:25
